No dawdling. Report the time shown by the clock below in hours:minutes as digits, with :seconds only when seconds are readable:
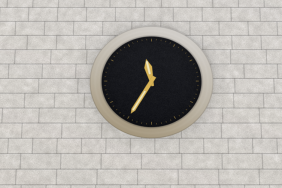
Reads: 11:35
